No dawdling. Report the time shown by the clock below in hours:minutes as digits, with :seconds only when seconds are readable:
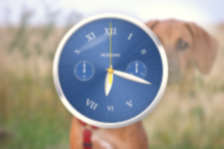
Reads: 6:18
